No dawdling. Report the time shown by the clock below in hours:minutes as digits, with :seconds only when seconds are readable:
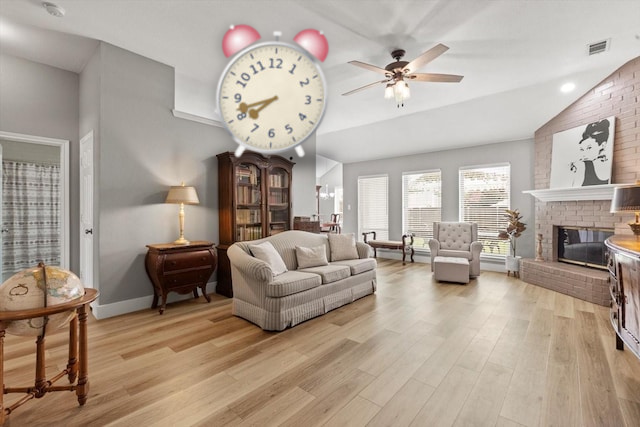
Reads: 7:42
